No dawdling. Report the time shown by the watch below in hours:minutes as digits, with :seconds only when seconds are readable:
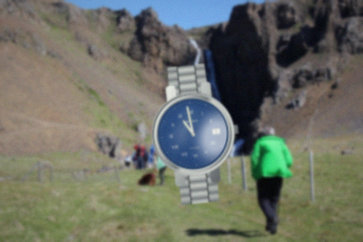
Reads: 10:59
